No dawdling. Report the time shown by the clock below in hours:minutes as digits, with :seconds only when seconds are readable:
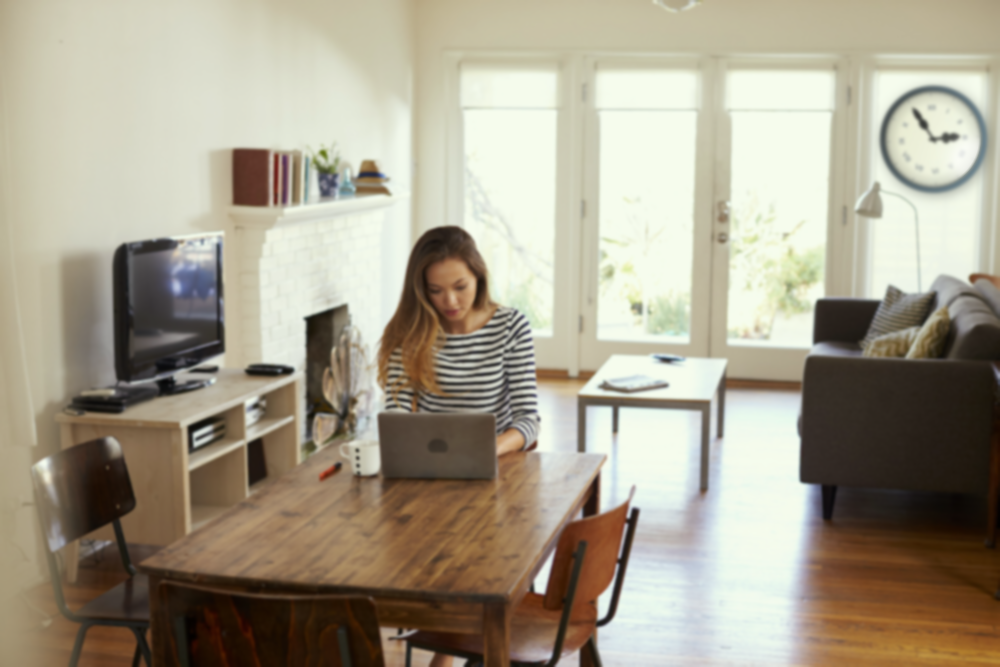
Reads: 2:55
